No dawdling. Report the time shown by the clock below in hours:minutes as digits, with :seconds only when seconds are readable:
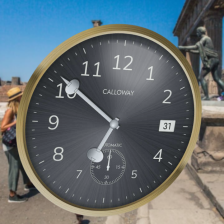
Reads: 6:51
